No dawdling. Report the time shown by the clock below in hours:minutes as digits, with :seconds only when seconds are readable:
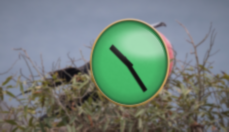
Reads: 10:24
